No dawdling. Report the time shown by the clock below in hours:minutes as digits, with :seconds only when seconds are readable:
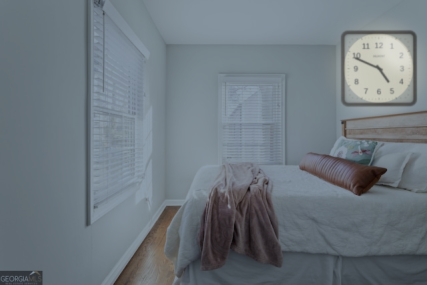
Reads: 4:49
